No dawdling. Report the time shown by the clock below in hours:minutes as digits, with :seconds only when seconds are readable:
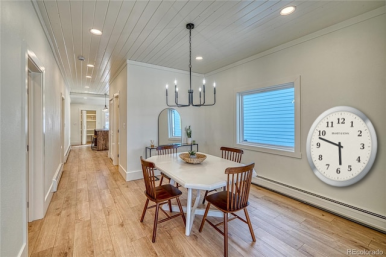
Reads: 5:48
